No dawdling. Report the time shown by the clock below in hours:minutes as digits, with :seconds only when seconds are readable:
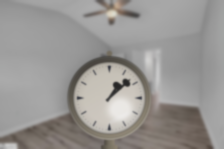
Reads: 1:08
